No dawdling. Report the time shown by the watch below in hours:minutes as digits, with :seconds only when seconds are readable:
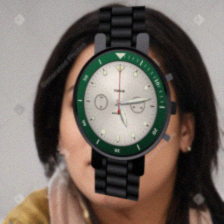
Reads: 5:13
